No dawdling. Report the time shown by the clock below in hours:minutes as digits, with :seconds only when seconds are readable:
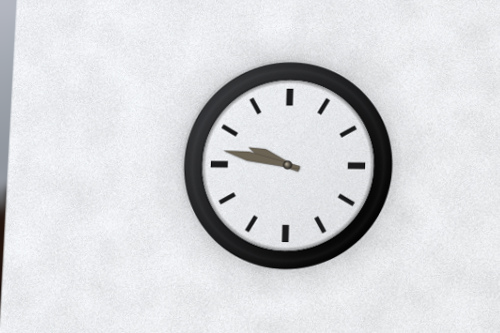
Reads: 9:47
